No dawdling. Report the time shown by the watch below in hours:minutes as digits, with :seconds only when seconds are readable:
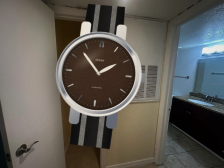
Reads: 1:53
